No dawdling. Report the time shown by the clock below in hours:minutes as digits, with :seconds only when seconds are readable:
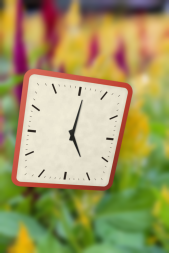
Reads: 5:01
